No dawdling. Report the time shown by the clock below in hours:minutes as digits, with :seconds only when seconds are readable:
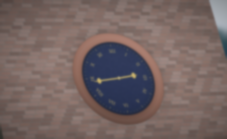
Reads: 2:44
